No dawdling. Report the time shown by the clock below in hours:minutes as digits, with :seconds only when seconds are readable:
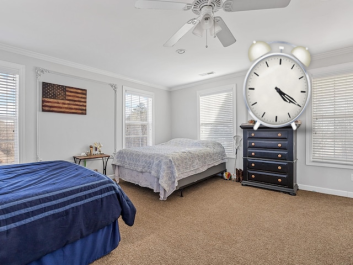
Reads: 4:20
